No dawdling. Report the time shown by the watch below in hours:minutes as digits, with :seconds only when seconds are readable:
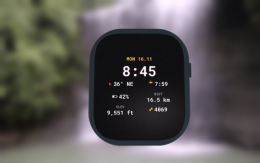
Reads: 8:45
